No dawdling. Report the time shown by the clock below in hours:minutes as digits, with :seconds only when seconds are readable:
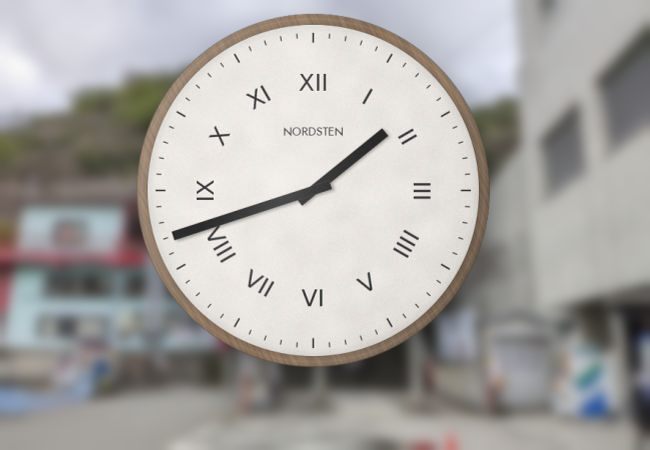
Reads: 1:42
